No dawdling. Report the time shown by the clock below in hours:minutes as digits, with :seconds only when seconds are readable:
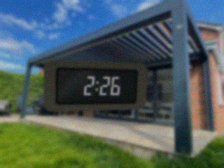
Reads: 2:26
